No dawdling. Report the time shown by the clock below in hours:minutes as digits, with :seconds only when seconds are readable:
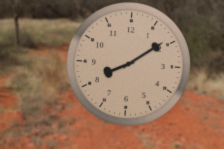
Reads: 8:09
